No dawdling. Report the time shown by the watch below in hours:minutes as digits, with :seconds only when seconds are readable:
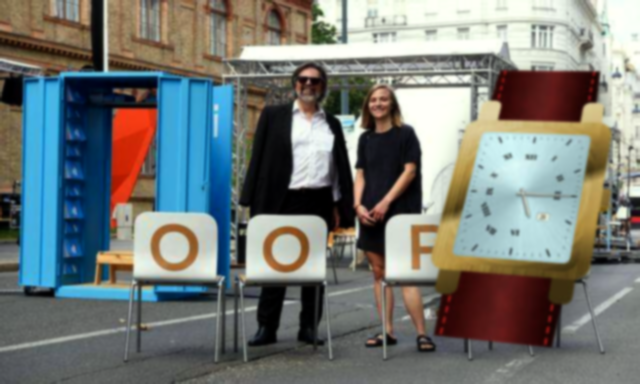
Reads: 5:15
